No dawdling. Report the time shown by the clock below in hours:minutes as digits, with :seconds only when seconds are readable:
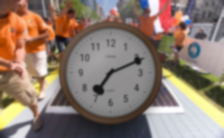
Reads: 7:11
